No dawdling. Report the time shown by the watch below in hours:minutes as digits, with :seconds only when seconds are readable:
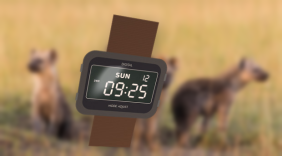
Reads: 9:25
